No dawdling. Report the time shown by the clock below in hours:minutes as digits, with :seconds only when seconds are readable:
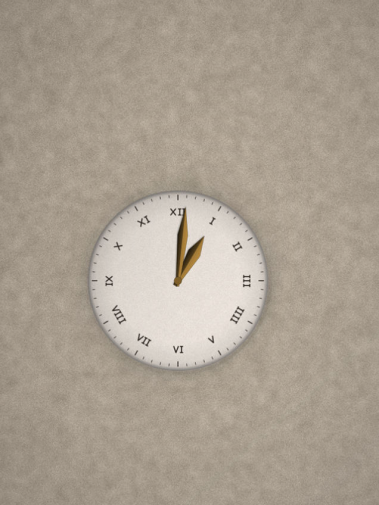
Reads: 1:01
